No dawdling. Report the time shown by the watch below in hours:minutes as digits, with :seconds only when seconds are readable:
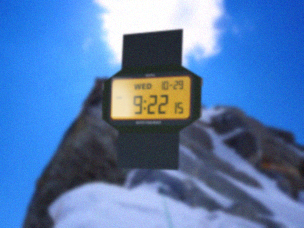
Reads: 9:22:15
